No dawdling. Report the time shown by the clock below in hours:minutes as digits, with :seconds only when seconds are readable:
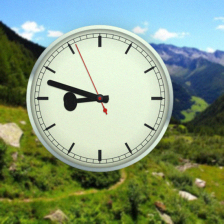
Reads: 8:47:56
